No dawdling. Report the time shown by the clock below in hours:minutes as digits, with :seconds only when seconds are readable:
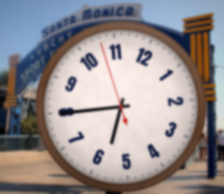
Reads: 5:39:53
